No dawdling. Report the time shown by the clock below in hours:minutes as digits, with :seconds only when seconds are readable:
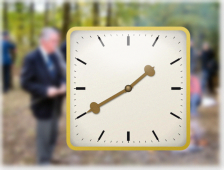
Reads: 1:40
